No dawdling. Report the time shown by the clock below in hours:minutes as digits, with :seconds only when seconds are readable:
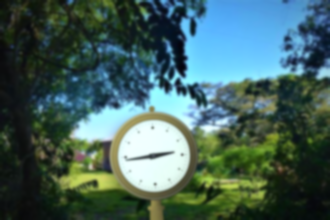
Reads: 2:44
